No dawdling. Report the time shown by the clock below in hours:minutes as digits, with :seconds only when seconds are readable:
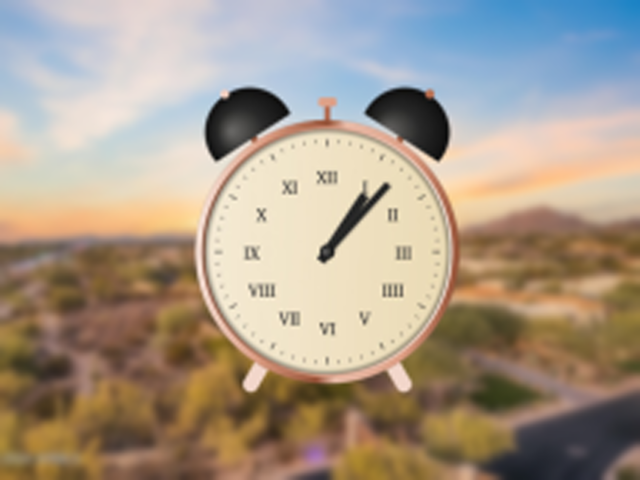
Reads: 1:07
